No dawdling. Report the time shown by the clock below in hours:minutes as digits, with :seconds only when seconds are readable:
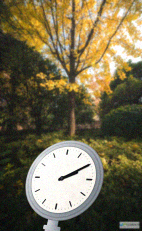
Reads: 2:10
